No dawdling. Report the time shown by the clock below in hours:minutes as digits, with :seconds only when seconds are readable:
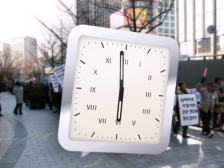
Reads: 5:59
